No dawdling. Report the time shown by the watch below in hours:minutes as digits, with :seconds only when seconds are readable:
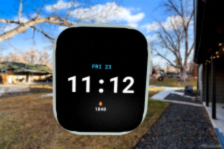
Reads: 11:12
